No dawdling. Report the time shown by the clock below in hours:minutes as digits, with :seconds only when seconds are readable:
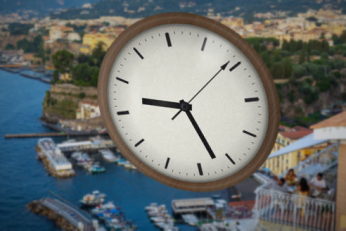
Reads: 9:27:09
